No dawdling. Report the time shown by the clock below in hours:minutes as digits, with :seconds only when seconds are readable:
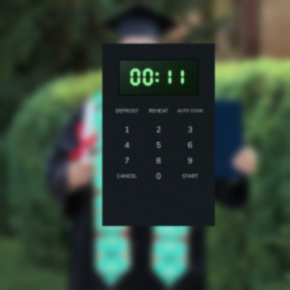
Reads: 0:11
